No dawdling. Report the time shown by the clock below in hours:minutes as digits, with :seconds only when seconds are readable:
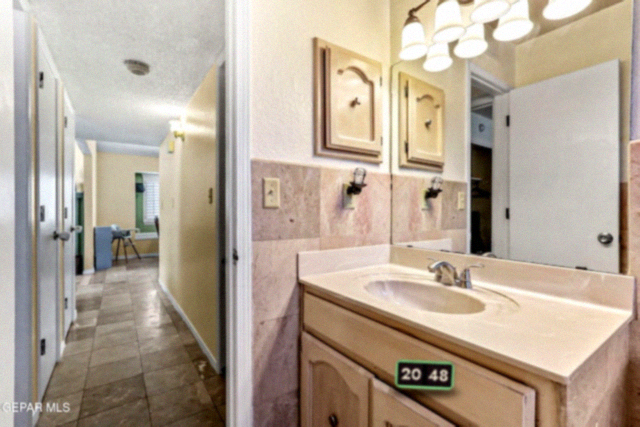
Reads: 20:48
